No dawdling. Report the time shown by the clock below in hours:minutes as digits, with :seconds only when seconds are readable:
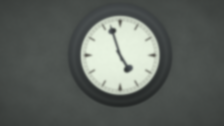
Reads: 4:57
